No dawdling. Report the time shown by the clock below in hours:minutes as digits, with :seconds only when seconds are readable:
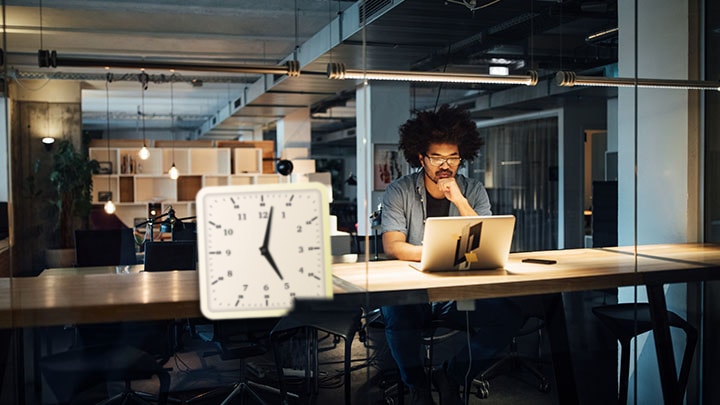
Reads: 5:02
